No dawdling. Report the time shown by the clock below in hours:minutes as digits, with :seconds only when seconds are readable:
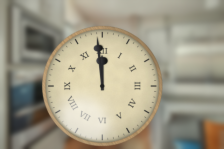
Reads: 11:59
